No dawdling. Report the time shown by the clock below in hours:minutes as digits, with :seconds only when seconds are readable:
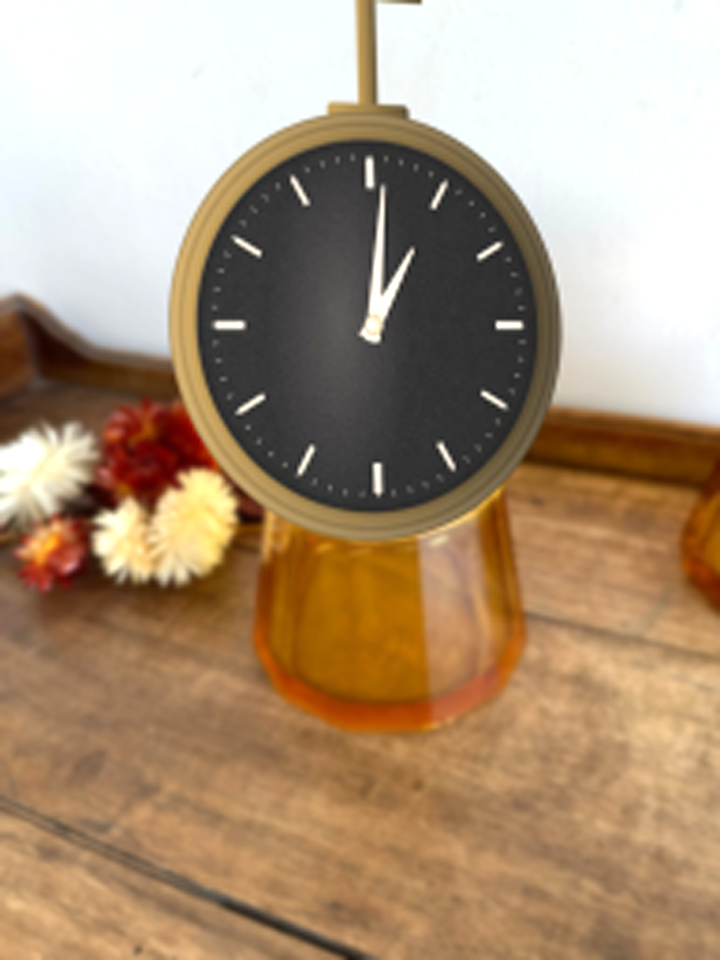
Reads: 1:01
